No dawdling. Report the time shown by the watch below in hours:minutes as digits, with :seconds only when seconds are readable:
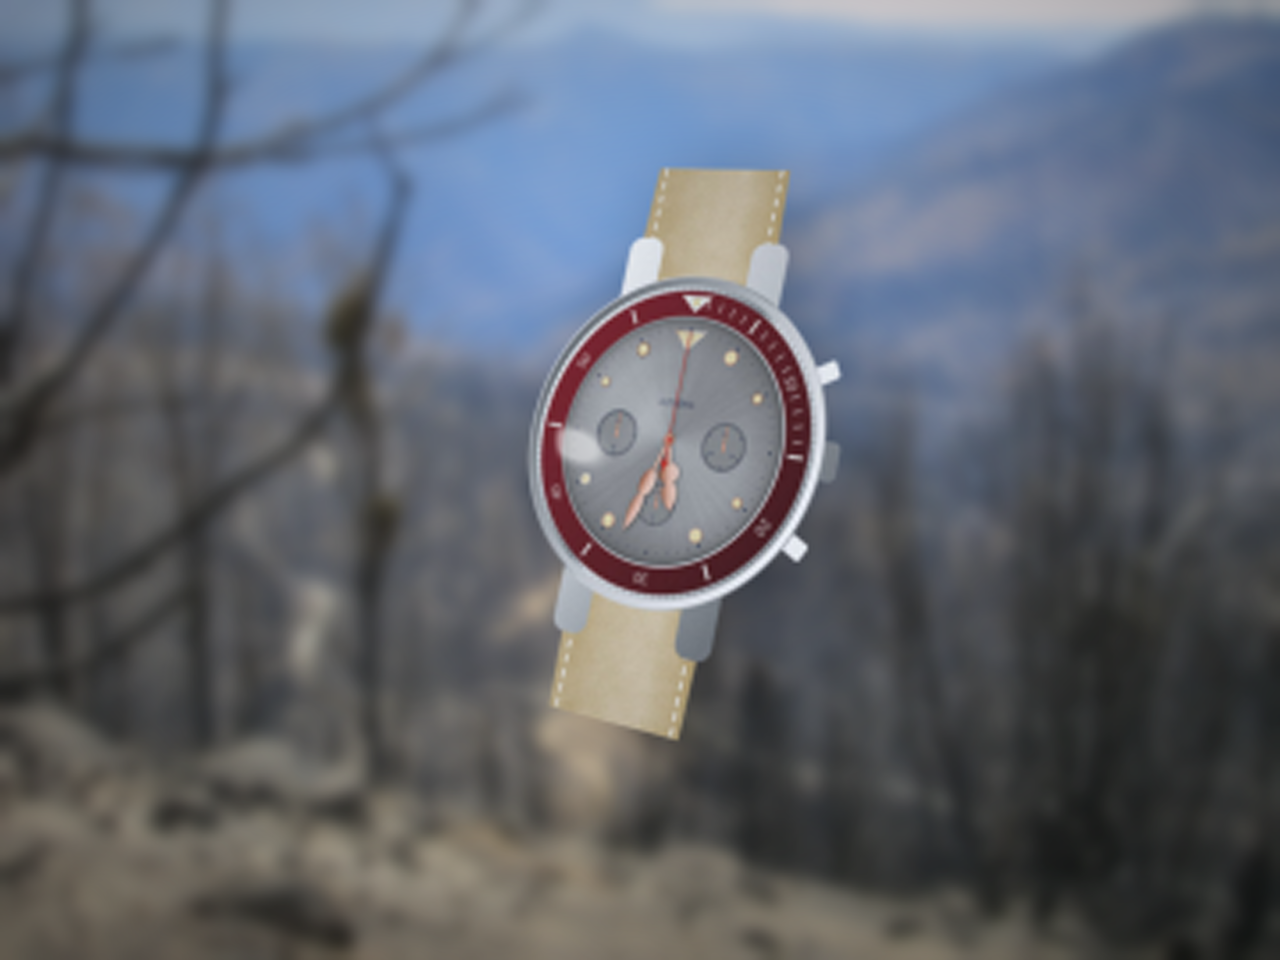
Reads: 5:33
